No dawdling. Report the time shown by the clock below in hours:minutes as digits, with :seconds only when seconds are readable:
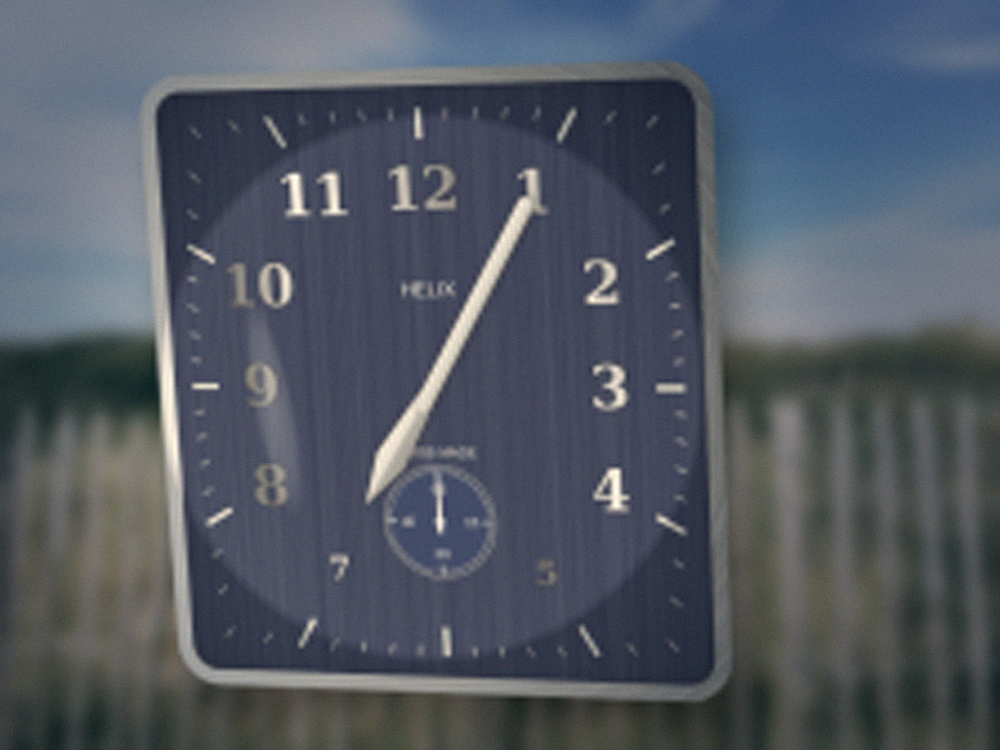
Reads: 7:05
